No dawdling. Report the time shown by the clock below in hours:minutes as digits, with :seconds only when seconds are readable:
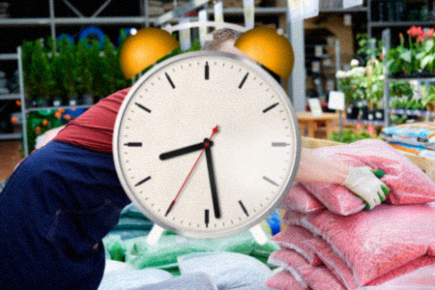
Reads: 8:28:35
